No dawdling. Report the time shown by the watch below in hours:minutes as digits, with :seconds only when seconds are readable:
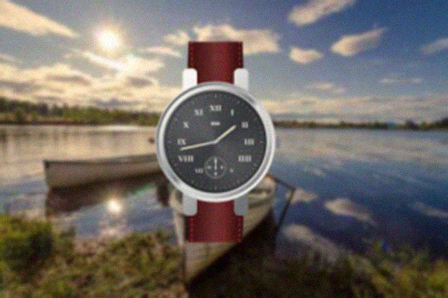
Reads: 1:43
